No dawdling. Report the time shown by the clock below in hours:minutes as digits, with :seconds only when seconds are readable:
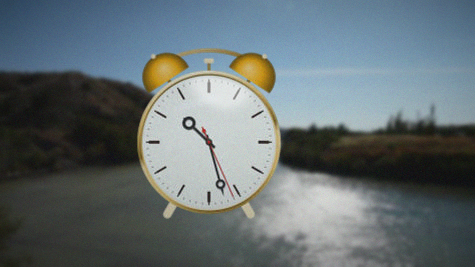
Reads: 10:27:26
